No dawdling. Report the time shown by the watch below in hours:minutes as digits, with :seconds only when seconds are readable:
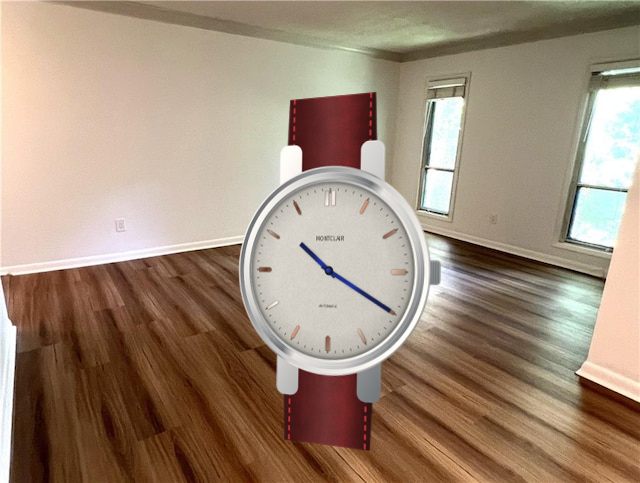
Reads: 10:20
